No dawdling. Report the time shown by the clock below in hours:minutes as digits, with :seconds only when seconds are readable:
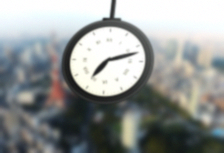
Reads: 7:12
